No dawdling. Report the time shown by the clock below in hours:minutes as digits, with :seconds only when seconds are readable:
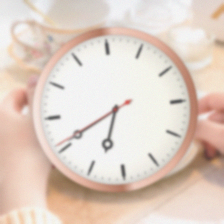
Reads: 6:40:41
